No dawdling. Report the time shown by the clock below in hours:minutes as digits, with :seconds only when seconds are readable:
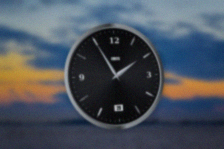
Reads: 1:55
